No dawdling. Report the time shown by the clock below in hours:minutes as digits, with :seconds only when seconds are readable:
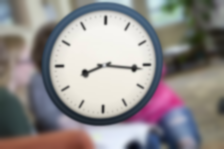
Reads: 8:16
